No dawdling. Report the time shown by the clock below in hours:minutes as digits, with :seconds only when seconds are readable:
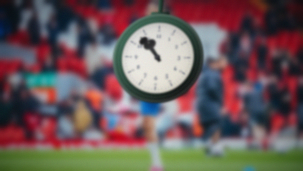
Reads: 10:53
